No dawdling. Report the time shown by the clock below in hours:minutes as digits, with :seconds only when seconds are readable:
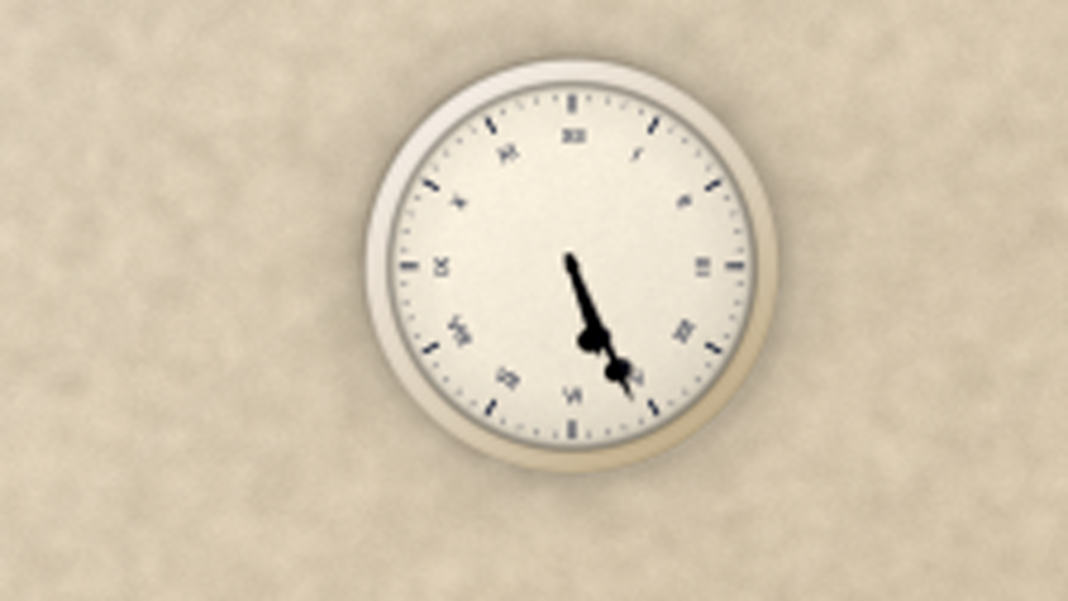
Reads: 5:26
